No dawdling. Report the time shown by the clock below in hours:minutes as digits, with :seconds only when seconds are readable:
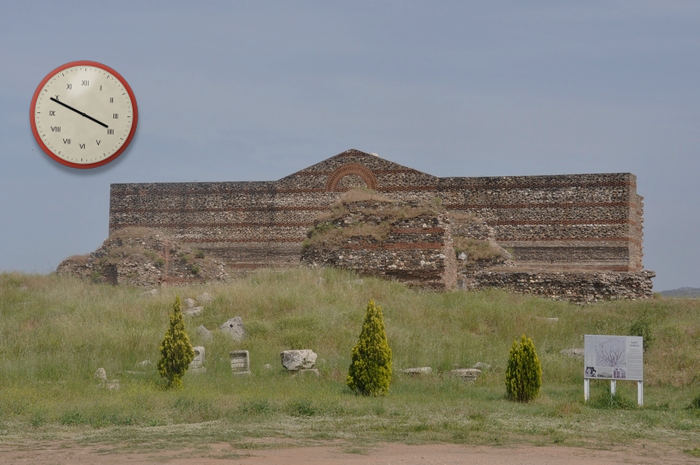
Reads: 3:49
